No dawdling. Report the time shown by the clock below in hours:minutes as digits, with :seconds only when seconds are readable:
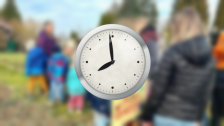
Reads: 7:59
